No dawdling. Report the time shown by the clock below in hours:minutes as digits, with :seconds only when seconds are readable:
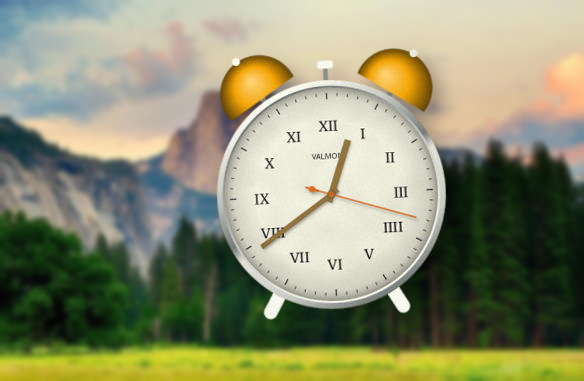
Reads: 12:39:18
